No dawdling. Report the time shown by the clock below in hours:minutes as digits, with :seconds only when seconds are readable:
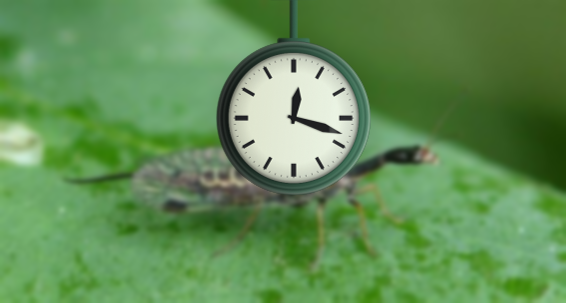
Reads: 12:18
